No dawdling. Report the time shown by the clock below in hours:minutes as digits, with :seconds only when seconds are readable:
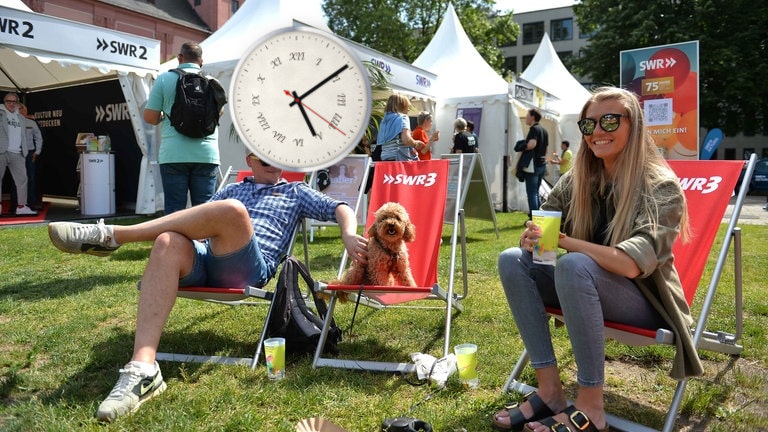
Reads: 5:09:21
